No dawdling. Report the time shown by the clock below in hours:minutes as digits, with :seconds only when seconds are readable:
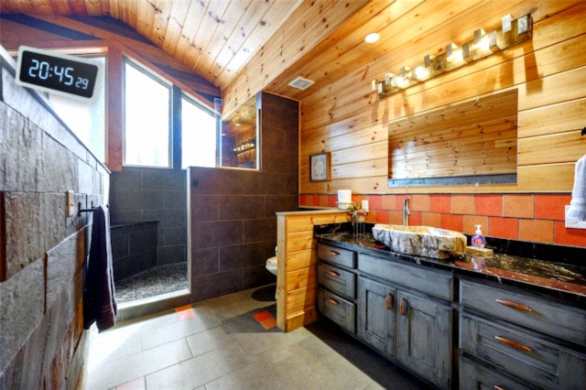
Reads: 20:45
